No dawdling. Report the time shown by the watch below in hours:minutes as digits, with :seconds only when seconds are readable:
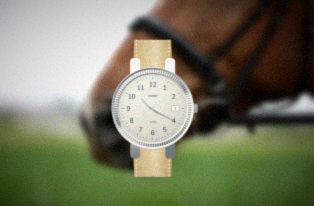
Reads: 10:20
